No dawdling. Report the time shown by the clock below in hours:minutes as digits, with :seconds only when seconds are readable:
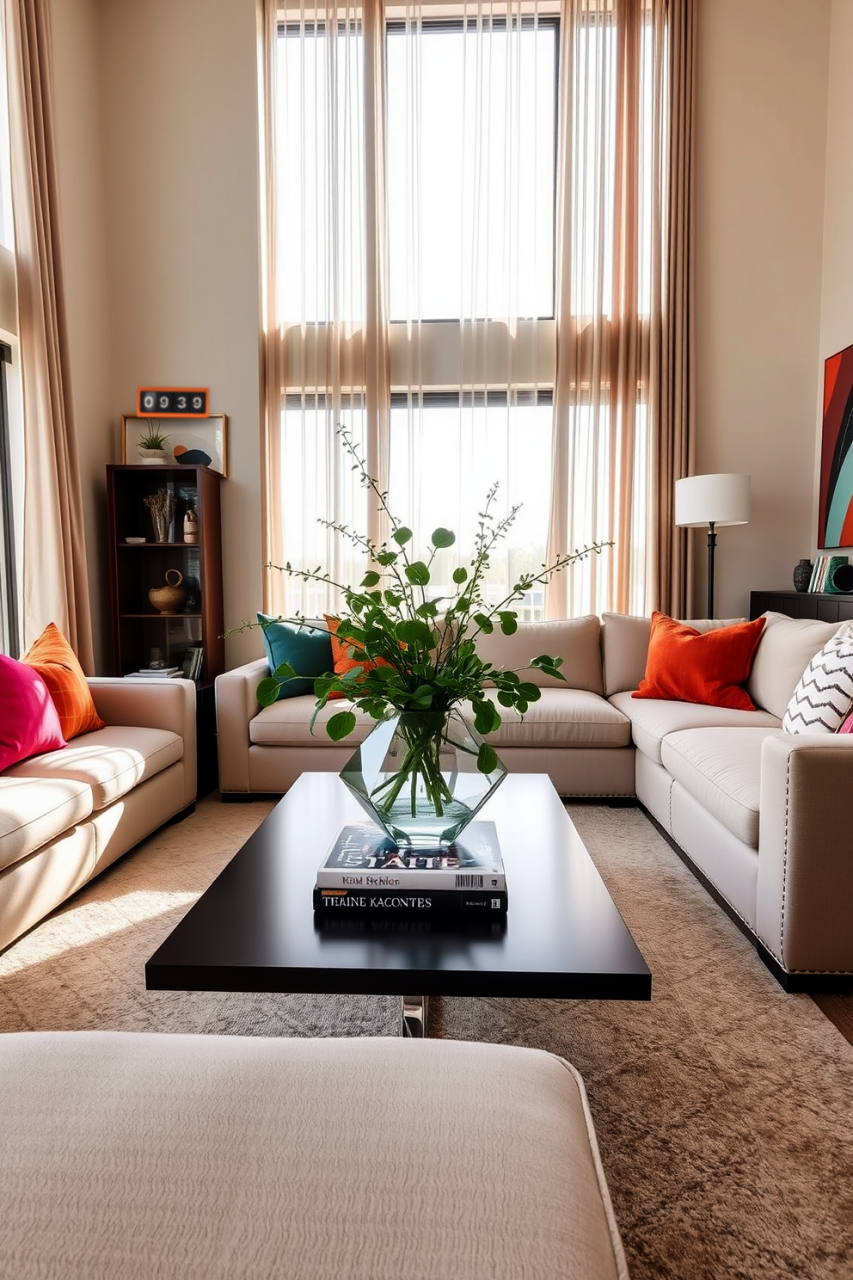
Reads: 9:39
